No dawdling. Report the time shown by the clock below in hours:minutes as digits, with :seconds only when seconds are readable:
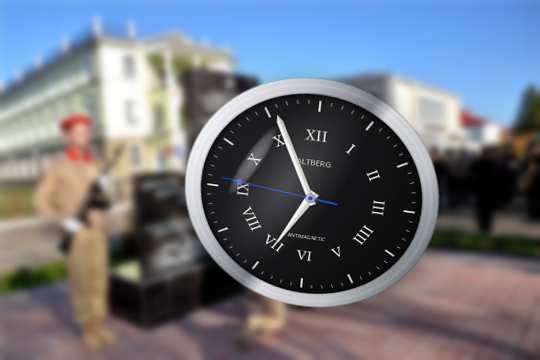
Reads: 6:55:46
